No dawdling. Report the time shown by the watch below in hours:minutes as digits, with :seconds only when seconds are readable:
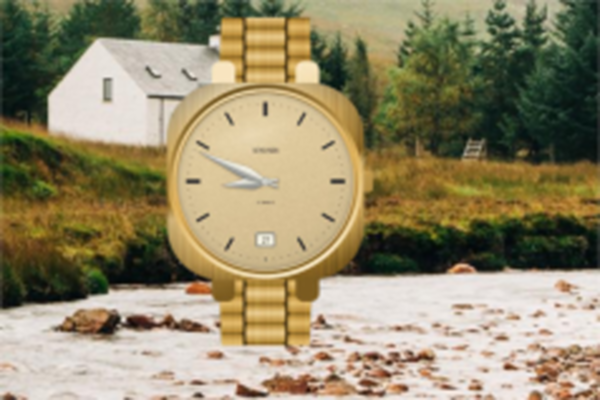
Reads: 8:49
